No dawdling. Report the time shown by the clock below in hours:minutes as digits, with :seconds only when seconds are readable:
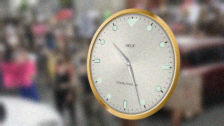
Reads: 10:26
